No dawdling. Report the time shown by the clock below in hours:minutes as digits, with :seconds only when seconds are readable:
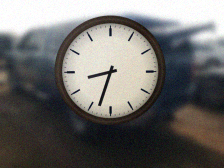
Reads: 8:33
